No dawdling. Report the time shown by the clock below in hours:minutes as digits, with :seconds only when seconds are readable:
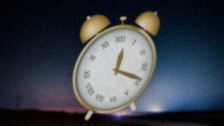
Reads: 12:19
